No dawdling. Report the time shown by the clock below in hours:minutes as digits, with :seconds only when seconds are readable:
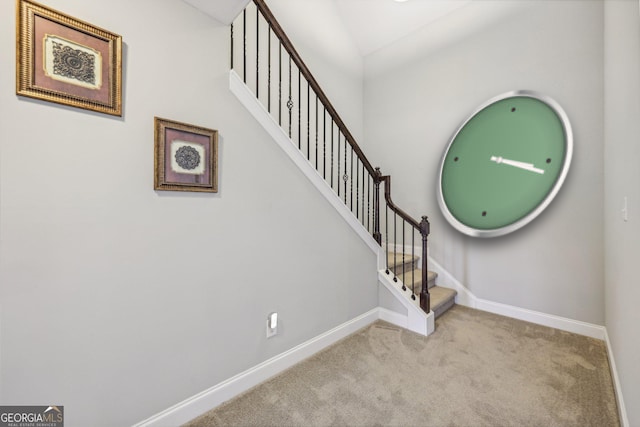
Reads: 3:17
